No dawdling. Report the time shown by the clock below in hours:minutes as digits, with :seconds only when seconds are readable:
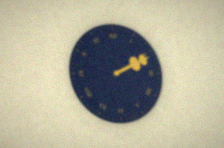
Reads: 2:11
